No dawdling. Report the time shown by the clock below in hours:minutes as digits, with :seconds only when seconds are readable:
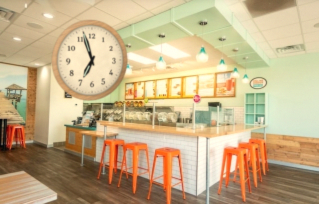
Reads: 6:57
